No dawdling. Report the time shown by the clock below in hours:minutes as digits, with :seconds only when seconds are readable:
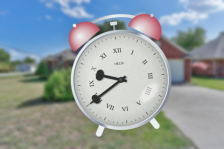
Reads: 9:40
